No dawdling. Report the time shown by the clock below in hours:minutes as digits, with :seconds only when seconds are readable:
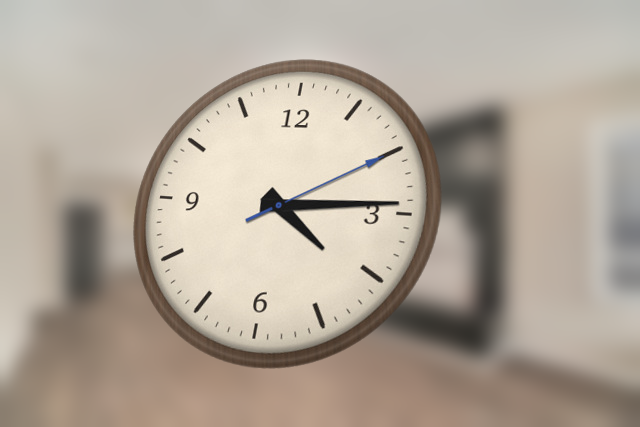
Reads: 4:14:10
